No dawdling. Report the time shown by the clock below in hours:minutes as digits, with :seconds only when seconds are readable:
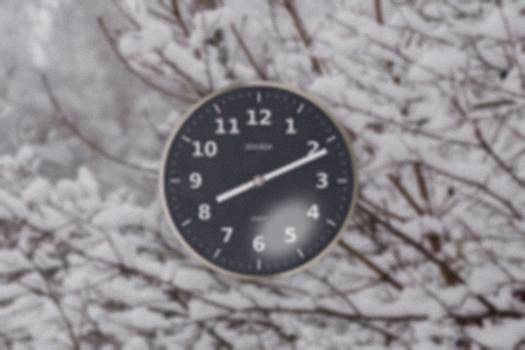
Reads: 8:11
